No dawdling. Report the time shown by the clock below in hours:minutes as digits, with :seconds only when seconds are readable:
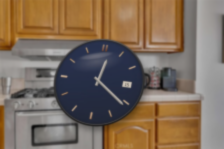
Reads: 12:21
